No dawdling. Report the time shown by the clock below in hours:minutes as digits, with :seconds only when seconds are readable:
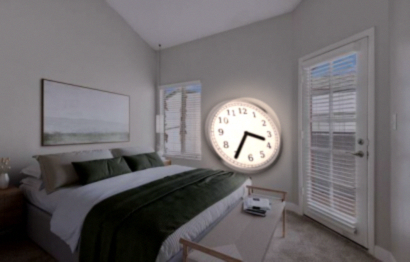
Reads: 3:35
